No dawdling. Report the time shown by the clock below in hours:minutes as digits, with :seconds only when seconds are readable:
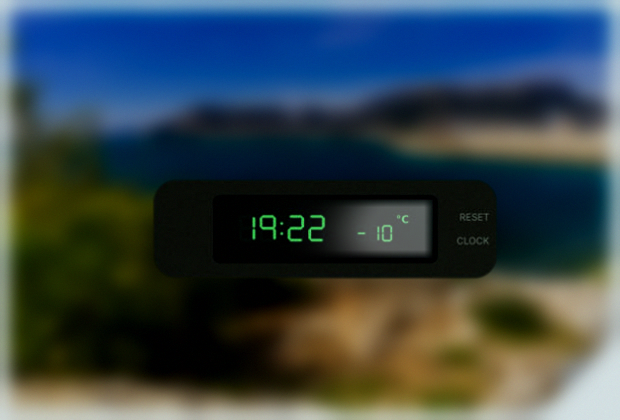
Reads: 19:22
